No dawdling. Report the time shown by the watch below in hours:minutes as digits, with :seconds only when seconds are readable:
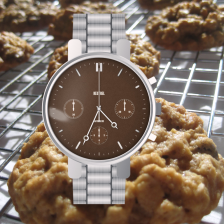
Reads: 4:34
